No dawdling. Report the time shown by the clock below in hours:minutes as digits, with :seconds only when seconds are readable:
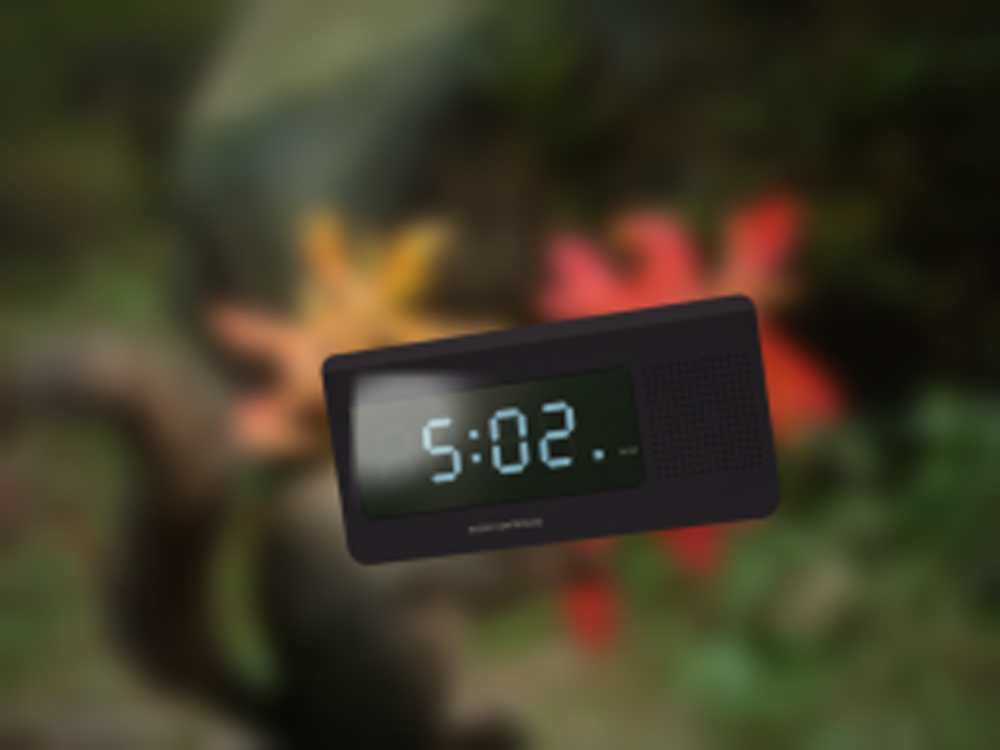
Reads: 5:02
